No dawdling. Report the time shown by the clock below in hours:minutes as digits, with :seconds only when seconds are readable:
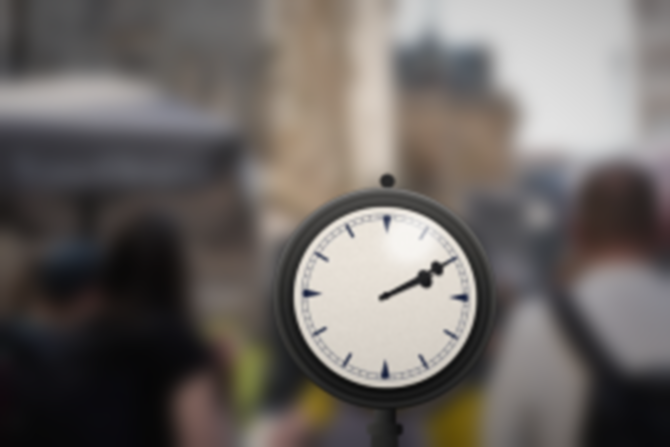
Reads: 2:10
